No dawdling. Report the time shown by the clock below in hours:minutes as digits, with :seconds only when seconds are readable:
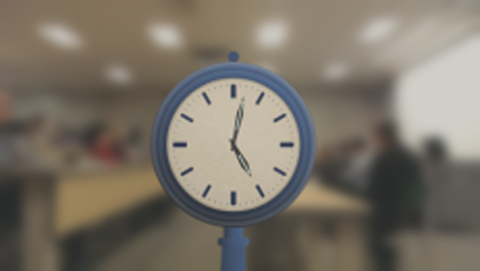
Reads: 5:02
